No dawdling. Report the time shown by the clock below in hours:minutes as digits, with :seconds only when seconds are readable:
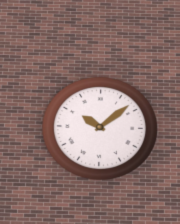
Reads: 10:08
